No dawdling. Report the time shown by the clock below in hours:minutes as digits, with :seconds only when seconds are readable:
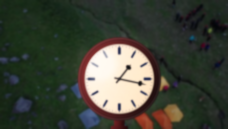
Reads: 1:17
